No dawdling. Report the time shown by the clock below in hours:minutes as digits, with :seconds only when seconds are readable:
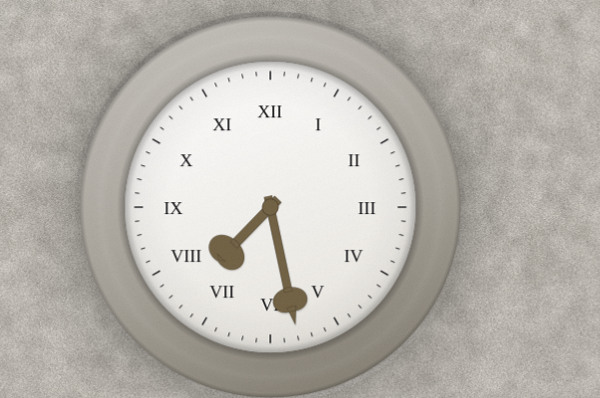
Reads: 7:28
